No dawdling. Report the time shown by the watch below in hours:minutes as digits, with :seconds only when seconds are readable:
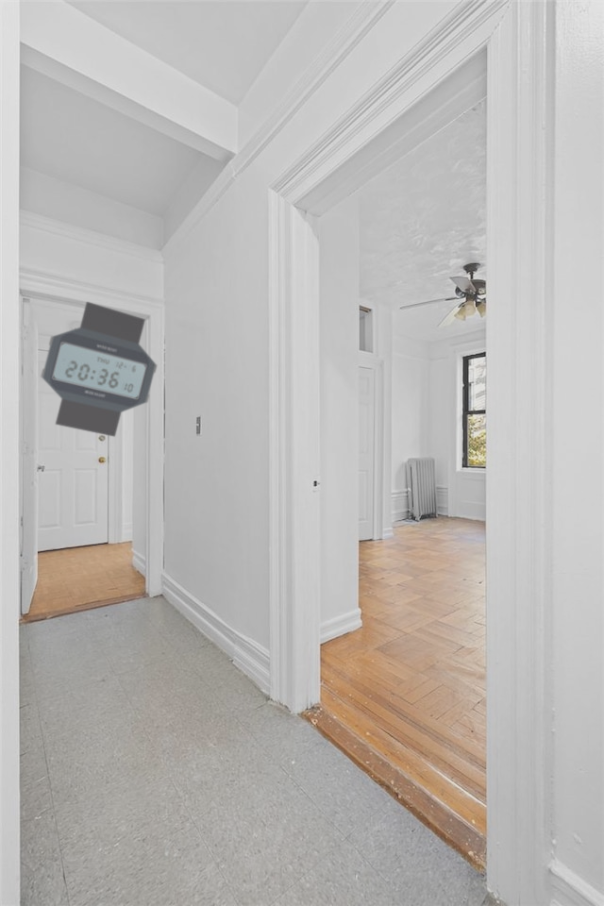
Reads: 20:36
